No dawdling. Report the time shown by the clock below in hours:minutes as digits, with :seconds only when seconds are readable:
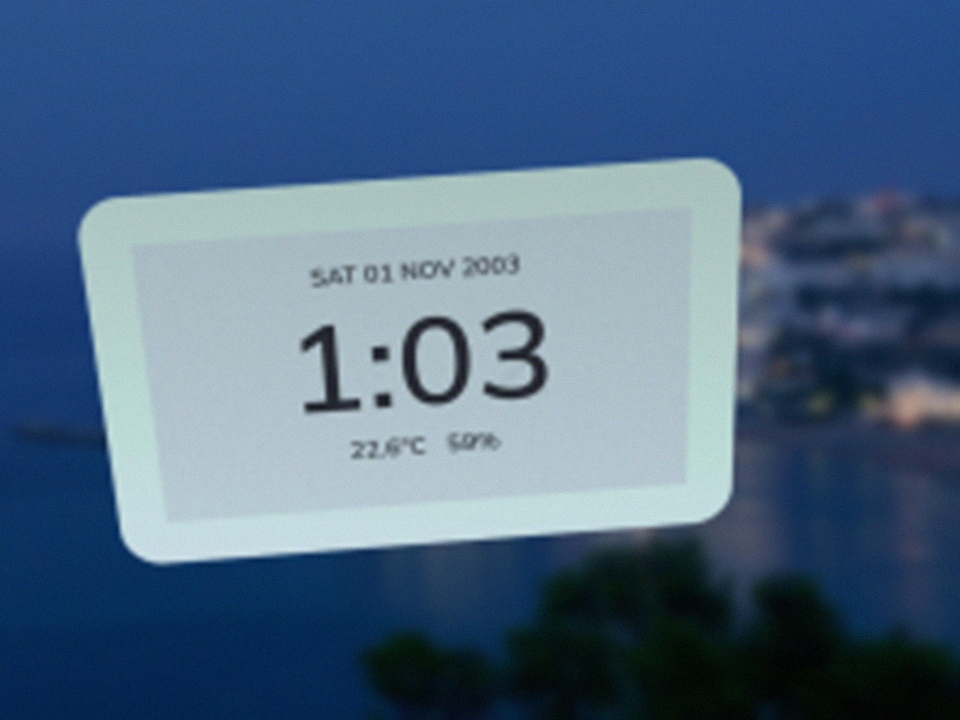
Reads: 1:03
